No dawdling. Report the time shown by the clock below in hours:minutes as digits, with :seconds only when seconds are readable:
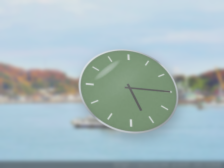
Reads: 5:15
